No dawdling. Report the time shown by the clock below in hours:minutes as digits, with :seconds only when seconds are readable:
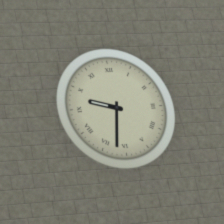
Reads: 9:32
